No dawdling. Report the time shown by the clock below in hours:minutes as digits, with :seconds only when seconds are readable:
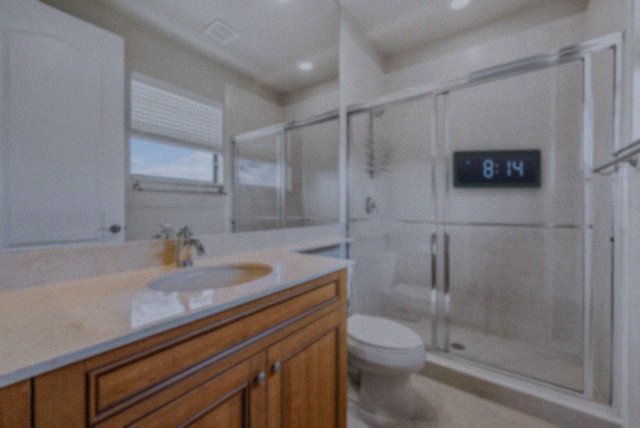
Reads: 8:14
